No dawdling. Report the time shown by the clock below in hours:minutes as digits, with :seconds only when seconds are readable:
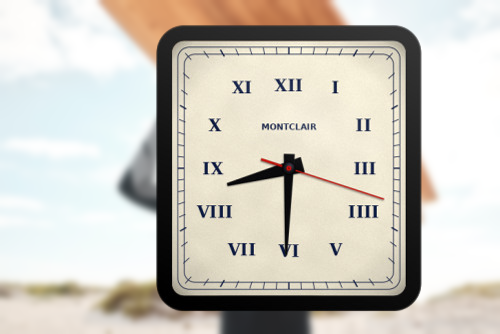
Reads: 8:30:18
